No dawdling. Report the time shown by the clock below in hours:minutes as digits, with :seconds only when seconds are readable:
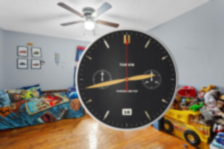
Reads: 2:43
